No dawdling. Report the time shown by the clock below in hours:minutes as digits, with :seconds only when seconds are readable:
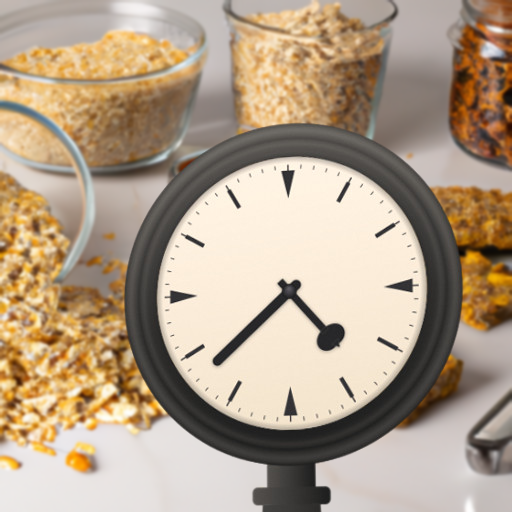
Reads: 4:38
